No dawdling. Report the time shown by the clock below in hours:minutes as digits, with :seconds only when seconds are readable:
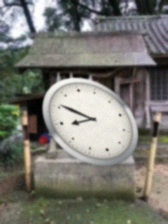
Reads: 8:51
